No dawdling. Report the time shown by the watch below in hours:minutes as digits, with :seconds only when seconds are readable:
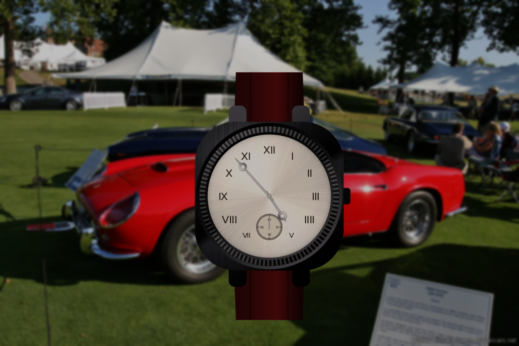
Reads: 4:53
